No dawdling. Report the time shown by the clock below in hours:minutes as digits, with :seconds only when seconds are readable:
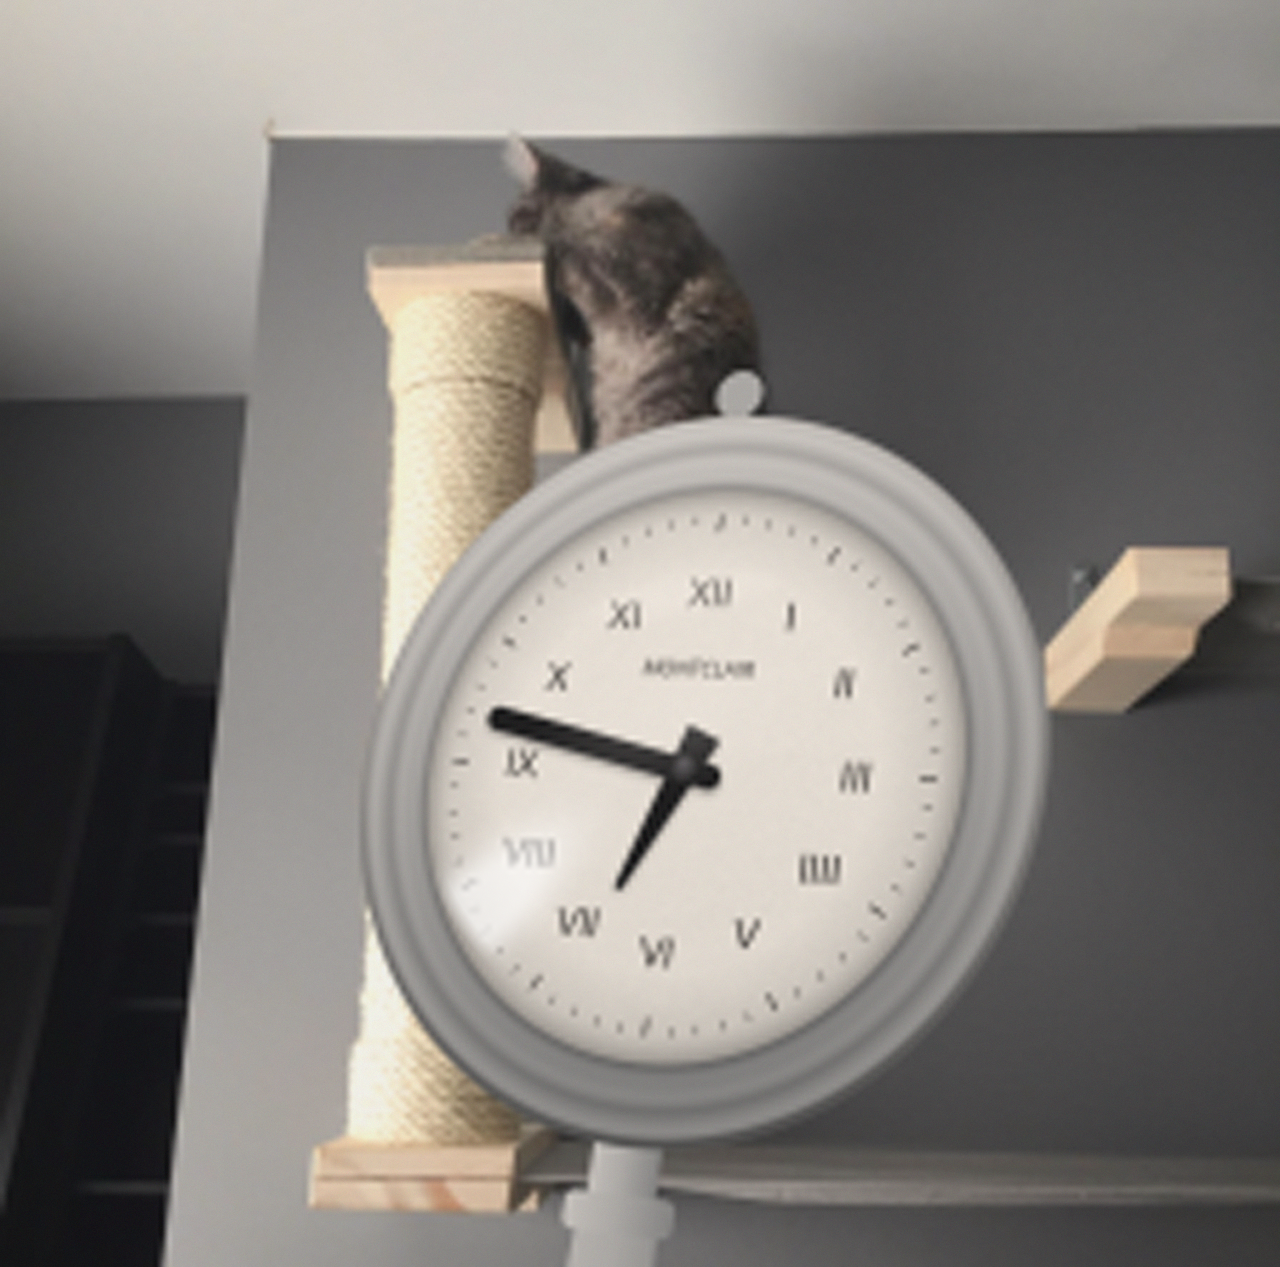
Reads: 6:47
